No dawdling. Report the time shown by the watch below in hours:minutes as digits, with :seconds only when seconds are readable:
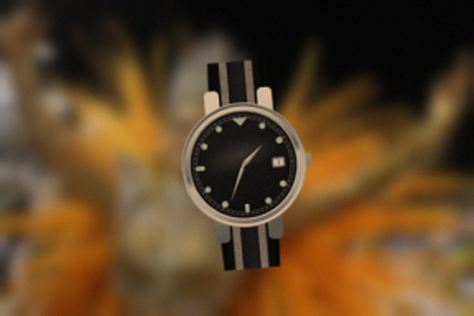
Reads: 1:34
